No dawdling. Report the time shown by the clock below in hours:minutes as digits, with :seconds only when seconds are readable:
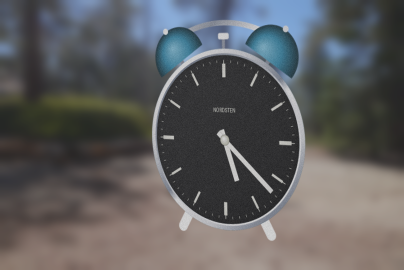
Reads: 5:22
